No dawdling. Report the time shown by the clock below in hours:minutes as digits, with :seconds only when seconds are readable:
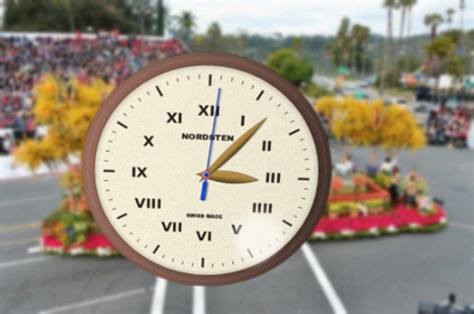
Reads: 3:07:01
